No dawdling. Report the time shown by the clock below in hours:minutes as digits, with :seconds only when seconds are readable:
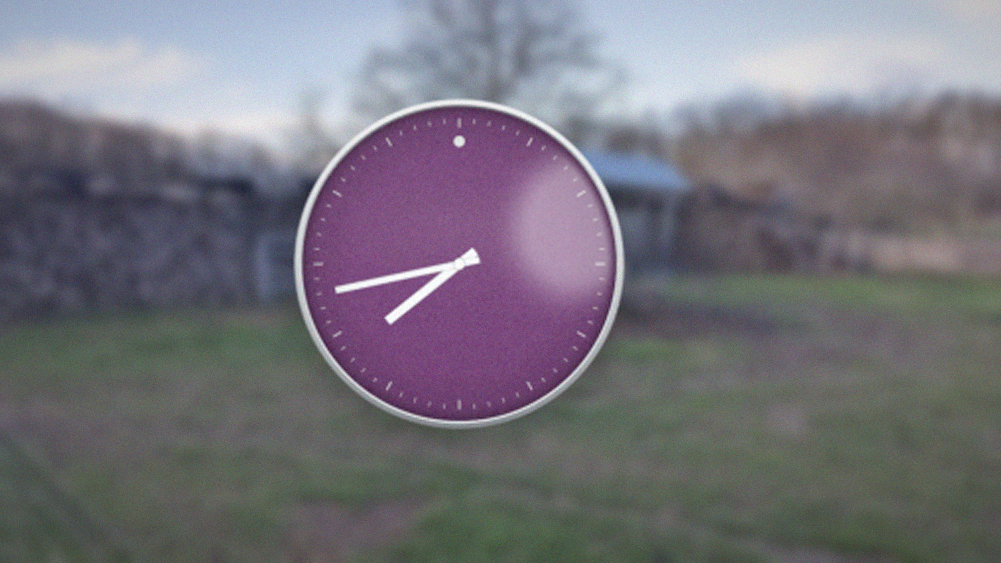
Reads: 7:43
